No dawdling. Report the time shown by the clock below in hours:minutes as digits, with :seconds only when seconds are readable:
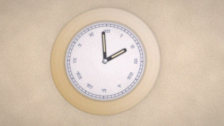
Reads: 1:59
